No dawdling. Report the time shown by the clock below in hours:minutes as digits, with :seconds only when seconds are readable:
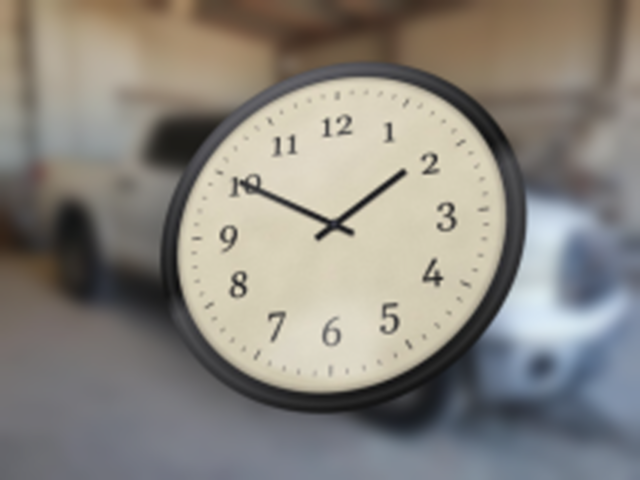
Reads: 1:50
